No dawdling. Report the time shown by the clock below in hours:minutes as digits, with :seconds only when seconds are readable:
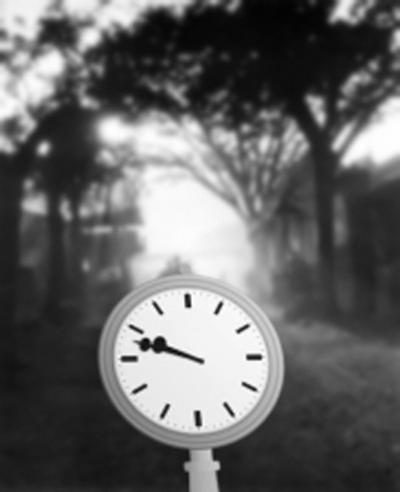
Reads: 9:48
